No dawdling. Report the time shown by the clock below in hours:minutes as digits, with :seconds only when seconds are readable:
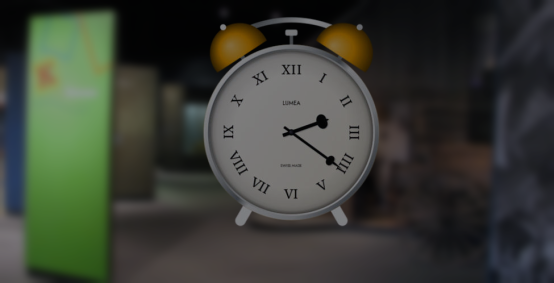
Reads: 2:21
